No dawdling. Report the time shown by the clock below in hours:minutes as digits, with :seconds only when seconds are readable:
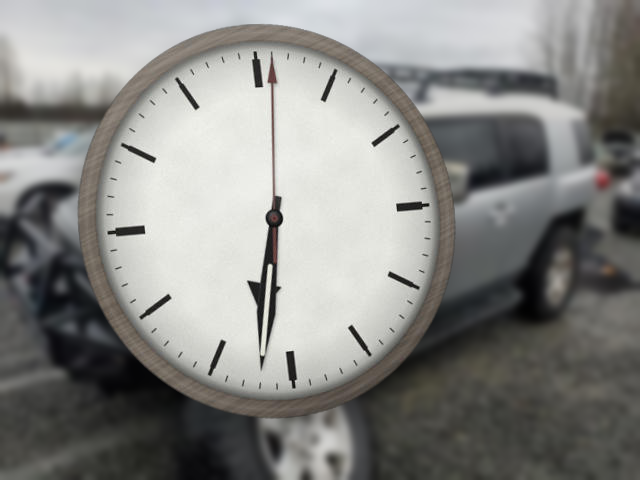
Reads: 6:32:01
